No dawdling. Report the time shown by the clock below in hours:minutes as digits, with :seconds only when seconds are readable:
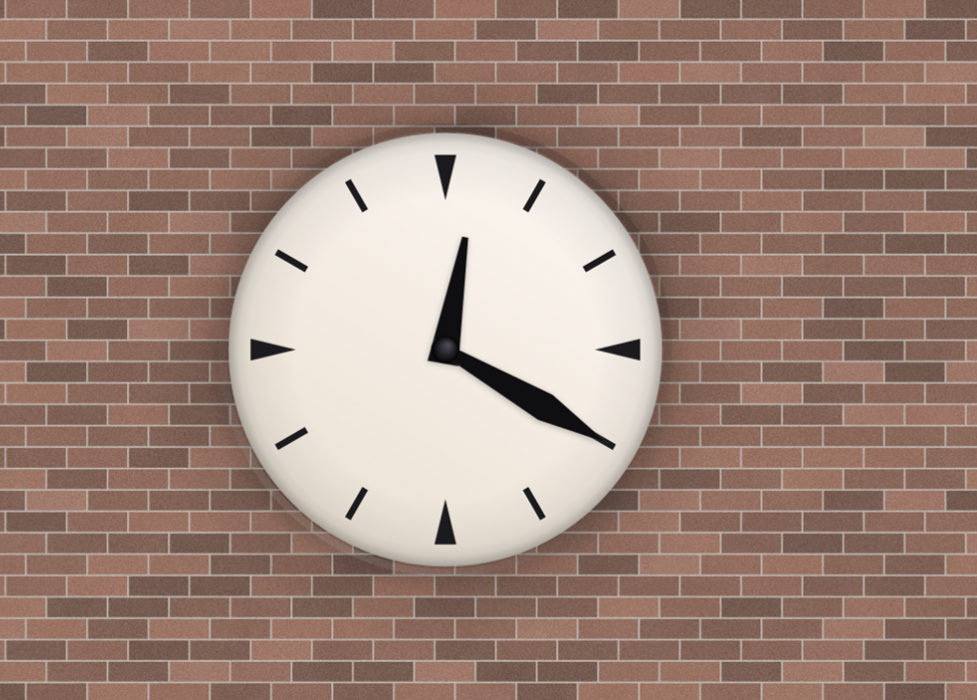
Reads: 12:20
